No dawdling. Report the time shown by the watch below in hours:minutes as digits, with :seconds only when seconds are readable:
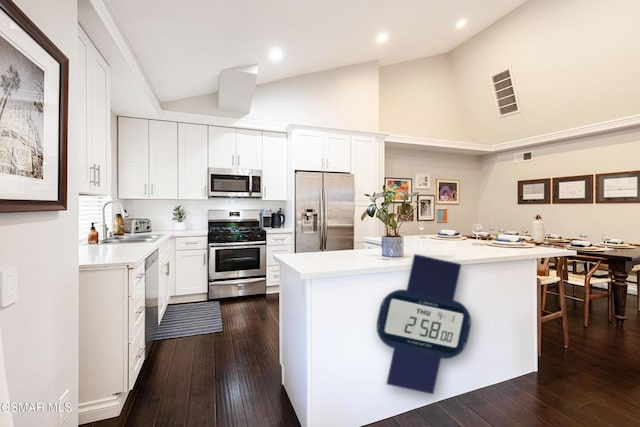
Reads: 2:58:00
